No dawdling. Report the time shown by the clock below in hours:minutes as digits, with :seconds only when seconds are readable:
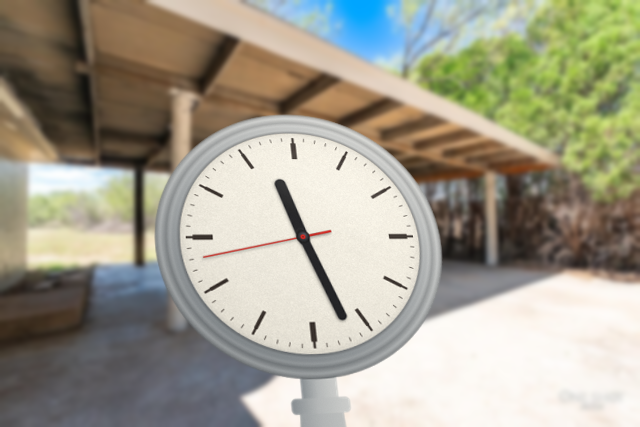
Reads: 11:26:43
